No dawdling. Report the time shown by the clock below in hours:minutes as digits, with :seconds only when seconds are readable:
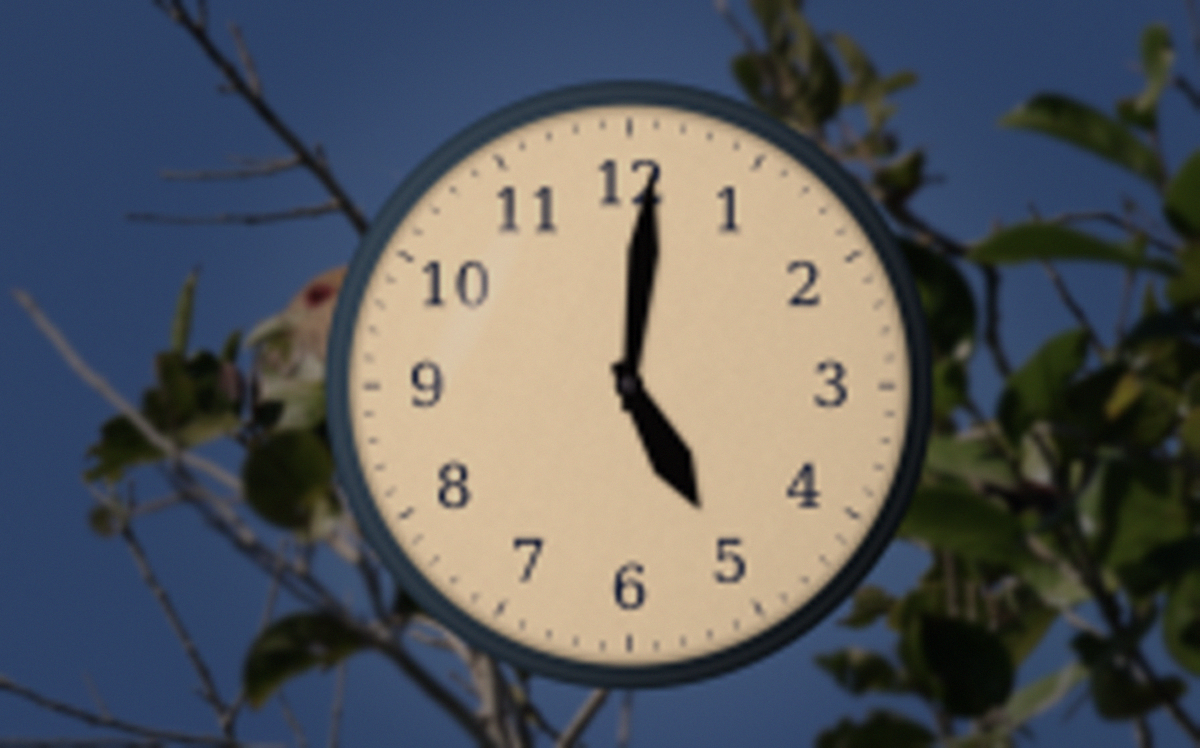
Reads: 5:01
